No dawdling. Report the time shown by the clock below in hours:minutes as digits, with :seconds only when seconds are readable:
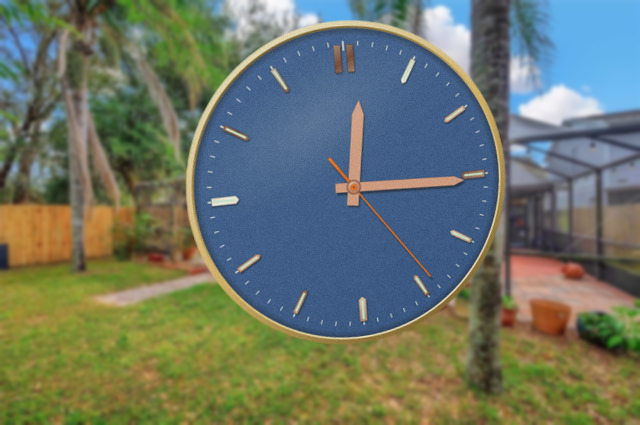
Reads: 12:15:24
